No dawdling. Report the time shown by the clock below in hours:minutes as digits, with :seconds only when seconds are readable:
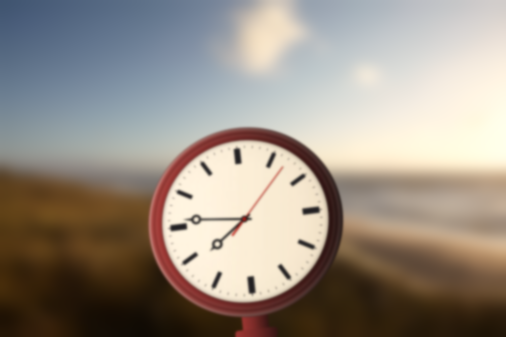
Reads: 7:46:07
